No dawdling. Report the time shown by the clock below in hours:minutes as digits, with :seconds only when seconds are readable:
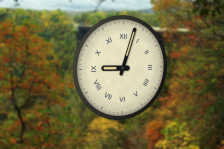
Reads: 9:03
